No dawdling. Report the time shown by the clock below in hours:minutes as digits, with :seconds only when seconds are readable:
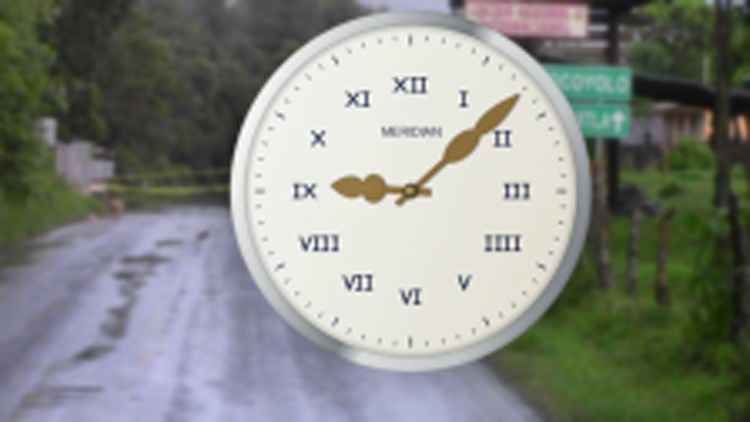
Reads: 9:08
